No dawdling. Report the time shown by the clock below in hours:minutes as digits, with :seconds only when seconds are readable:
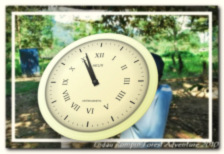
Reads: 10:56
